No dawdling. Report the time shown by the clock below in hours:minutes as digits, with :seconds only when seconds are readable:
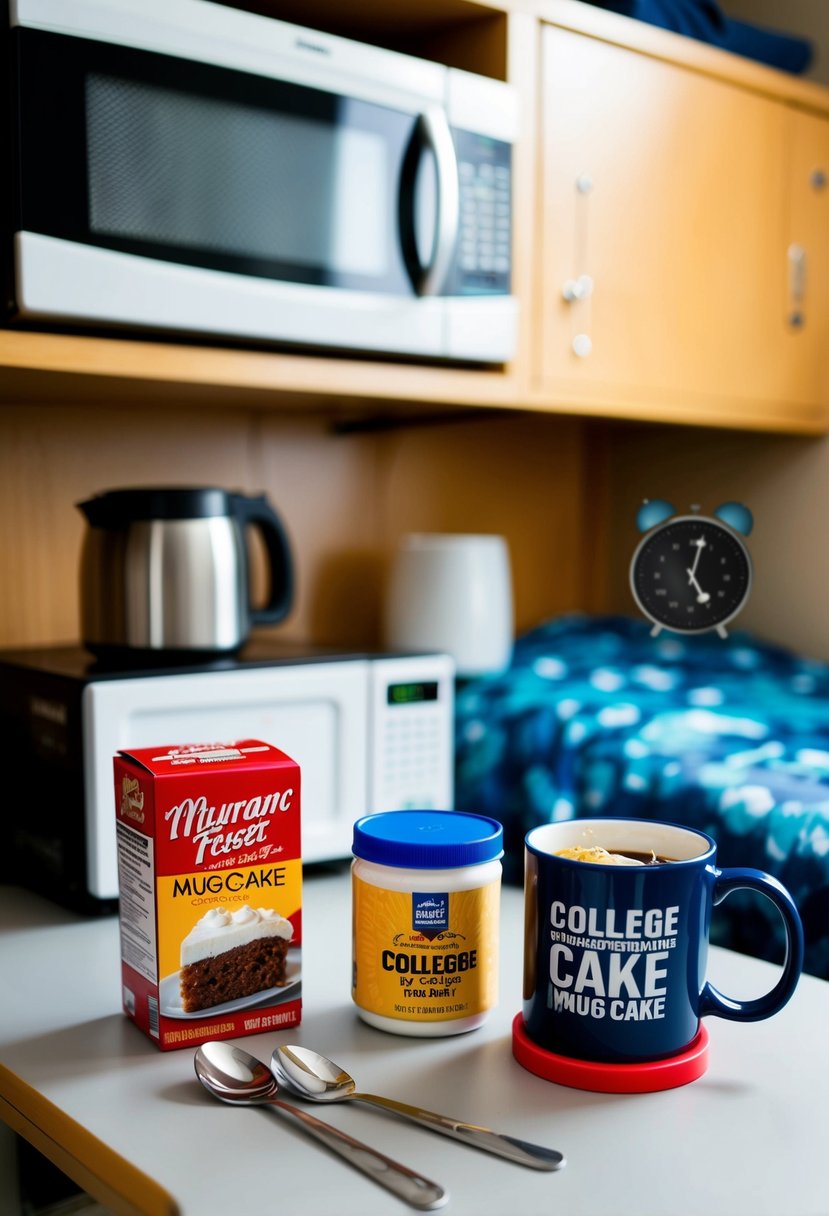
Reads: 5:02
